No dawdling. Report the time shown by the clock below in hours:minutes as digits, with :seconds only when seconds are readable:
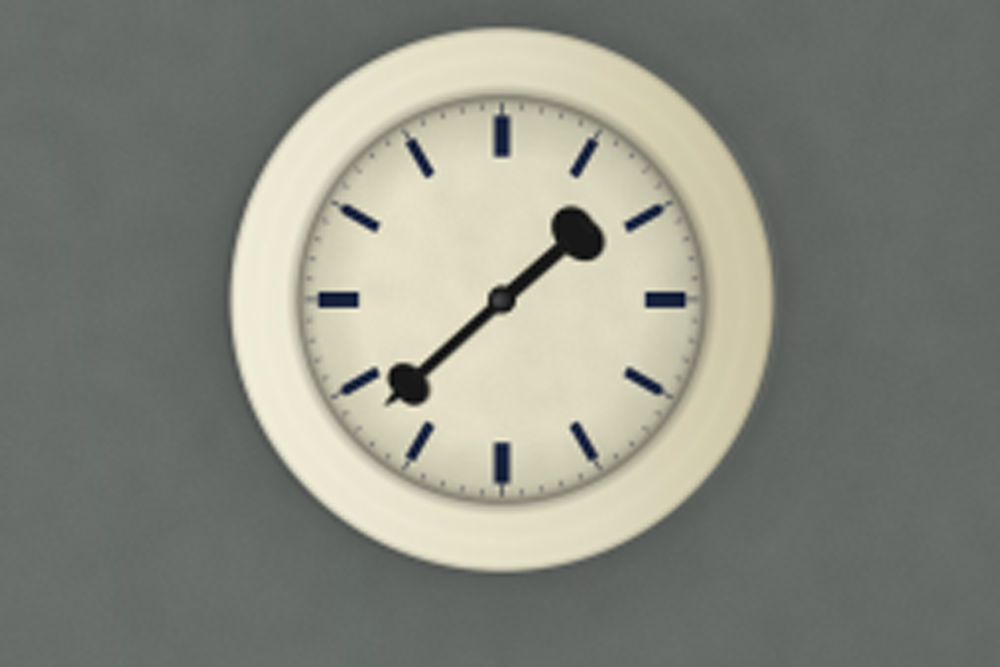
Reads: 1:38
